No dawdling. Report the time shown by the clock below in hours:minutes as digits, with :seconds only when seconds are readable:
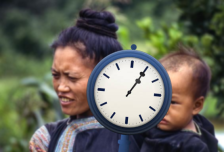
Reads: 1:05
